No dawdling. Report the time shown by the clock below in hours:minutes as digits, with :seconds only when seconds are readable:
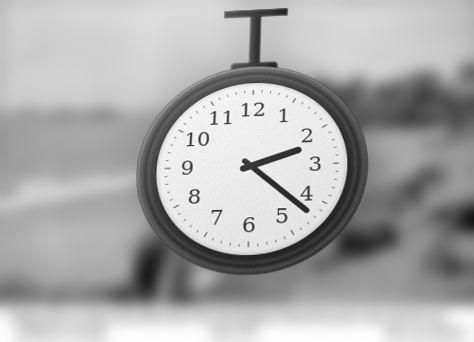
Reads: 2:22
